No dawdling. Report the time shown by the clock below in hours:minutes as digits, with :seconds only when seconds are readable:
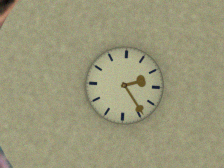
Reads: 2:24
